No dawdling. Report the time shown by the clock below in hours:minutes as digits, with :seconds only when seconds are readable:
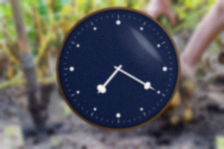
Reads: 7:20
